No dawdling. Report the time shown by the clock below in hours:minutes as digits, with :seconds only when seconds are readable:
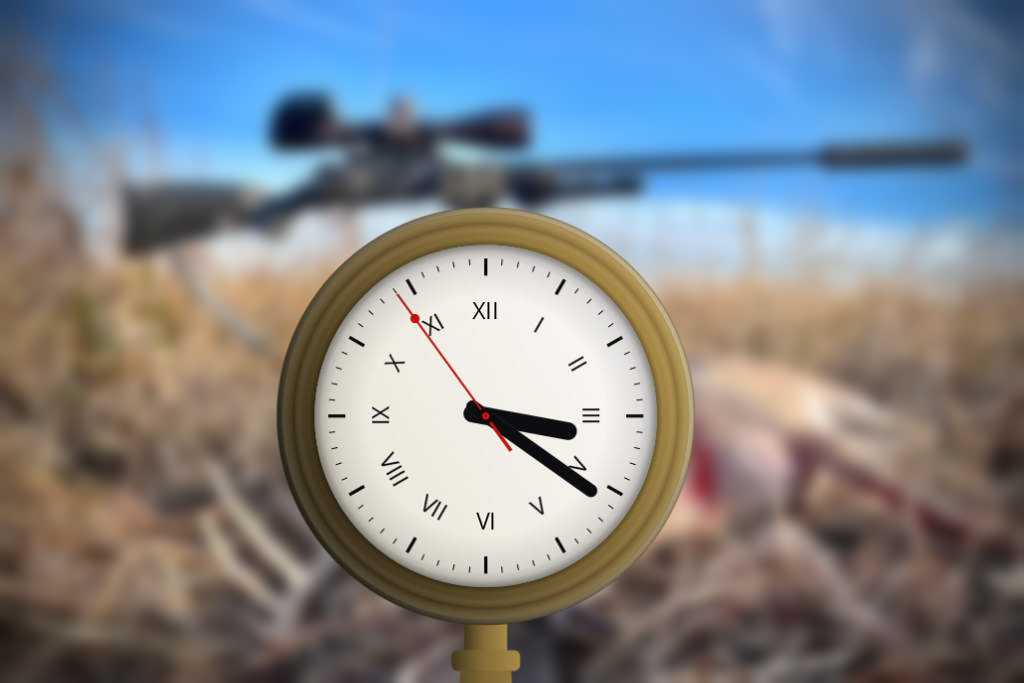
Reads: 3:20:54
